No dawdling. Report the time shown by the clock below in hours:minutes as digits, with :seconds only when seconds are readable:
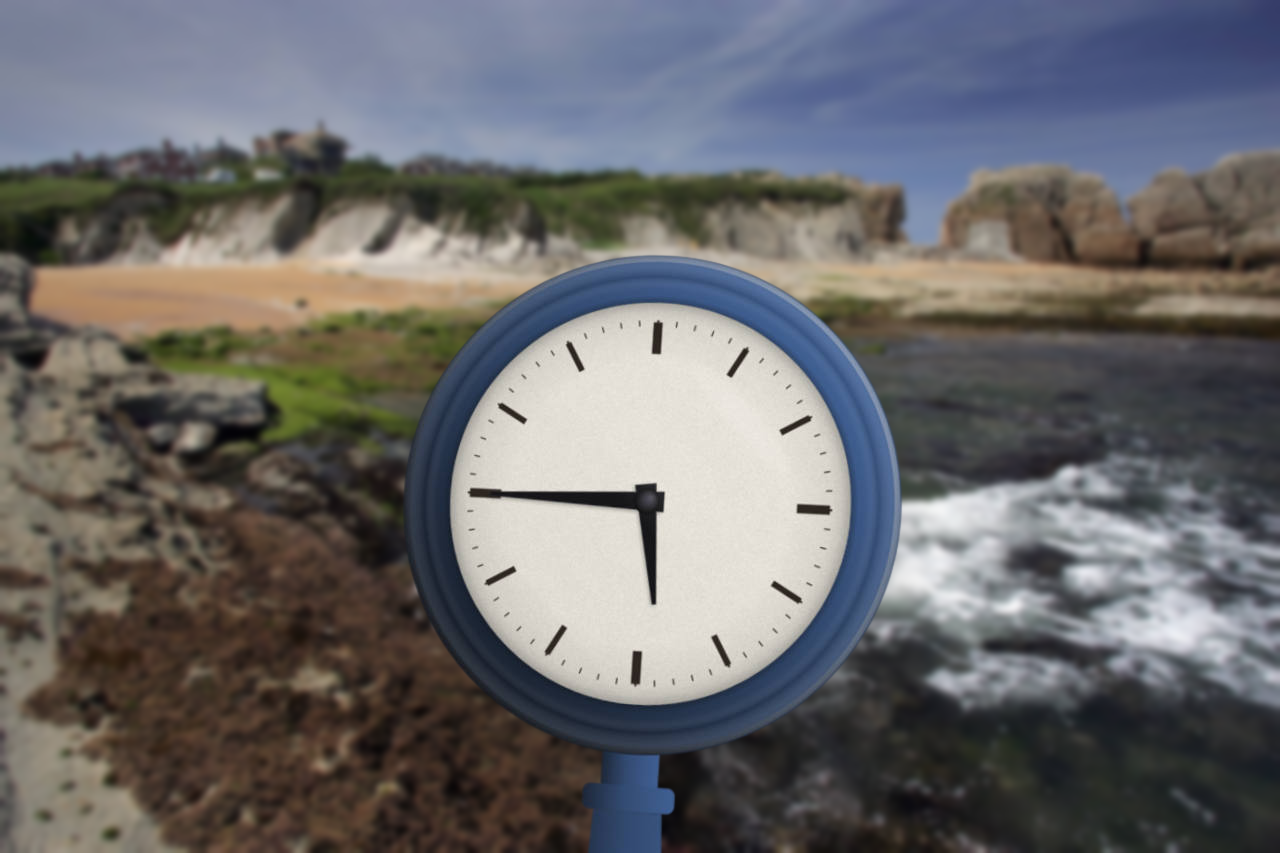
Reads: 5:45
